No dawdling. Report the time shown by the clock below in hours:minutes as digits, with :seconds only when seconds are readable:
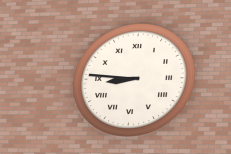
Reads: 8:46
